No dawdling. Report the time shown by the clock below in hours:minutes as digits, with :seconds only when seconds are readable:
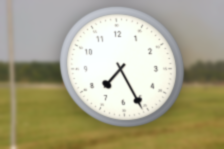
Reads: 7:26
